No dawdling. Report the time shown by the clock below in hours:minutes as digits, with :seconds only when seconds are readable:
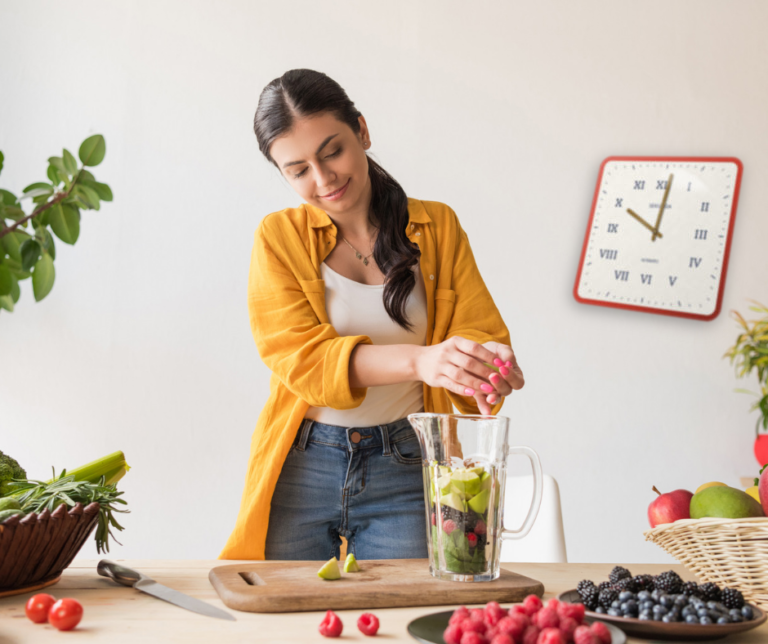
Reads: 10:01
